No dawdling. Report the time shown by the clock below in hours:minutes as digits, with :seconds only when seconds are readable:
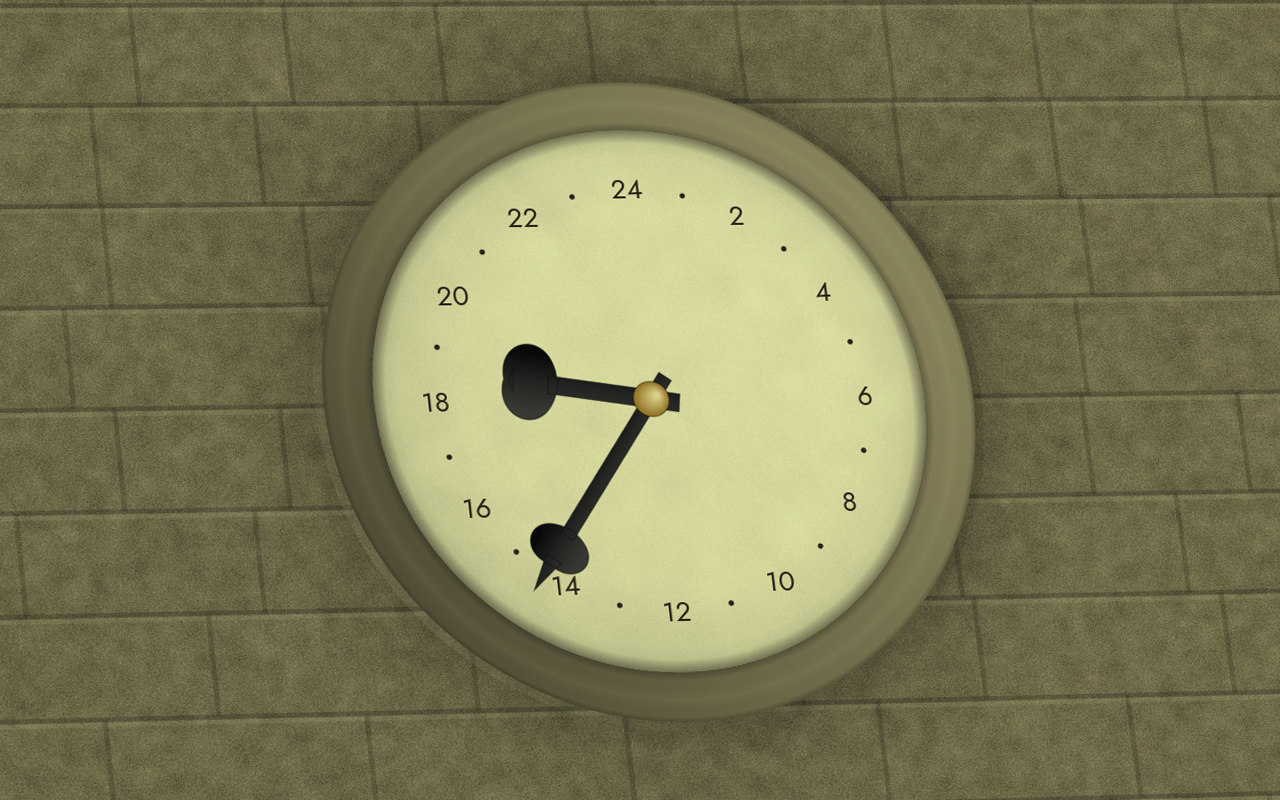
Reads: 18:36
